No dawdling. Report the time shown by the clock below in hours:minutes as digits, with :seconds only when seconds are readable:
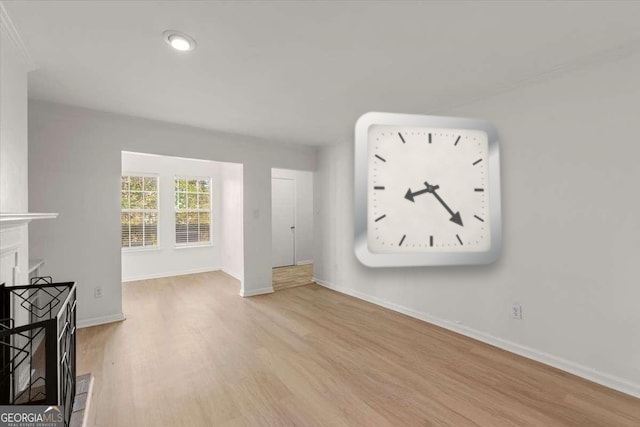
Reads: 8:23
